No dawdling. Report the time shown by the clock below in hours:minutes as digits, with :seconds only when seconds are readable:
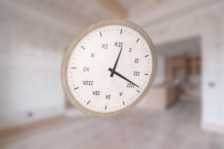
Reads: 12:19
